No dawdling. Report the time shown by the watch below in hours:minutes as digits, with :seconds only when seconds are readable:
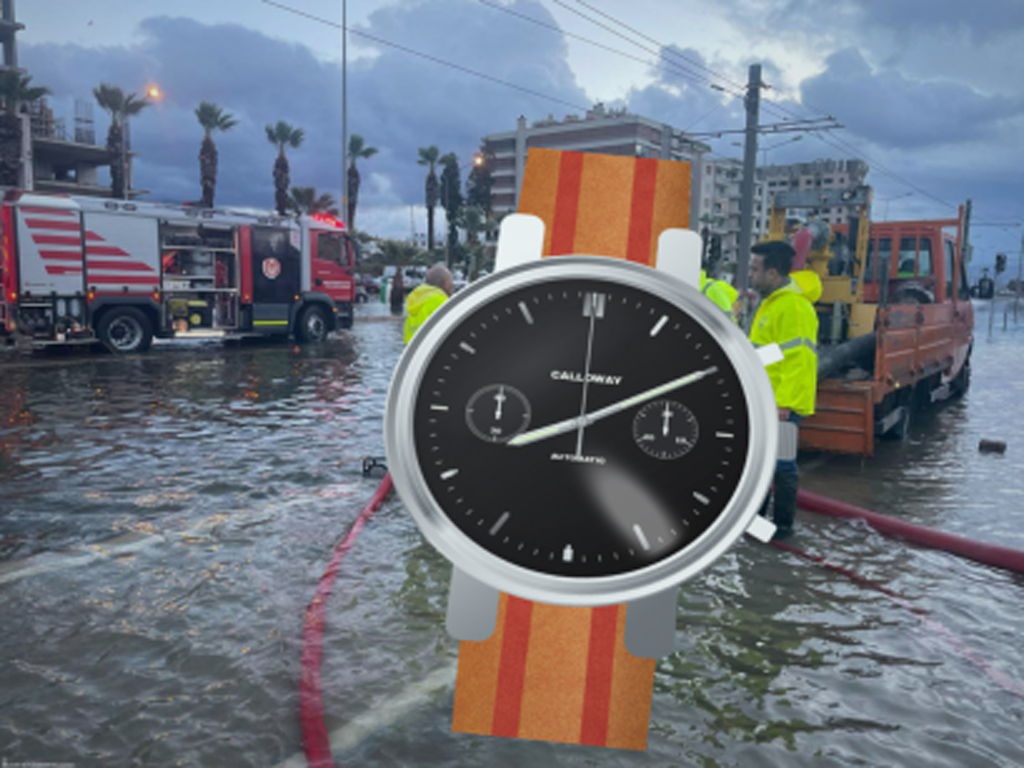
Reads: 8:10
